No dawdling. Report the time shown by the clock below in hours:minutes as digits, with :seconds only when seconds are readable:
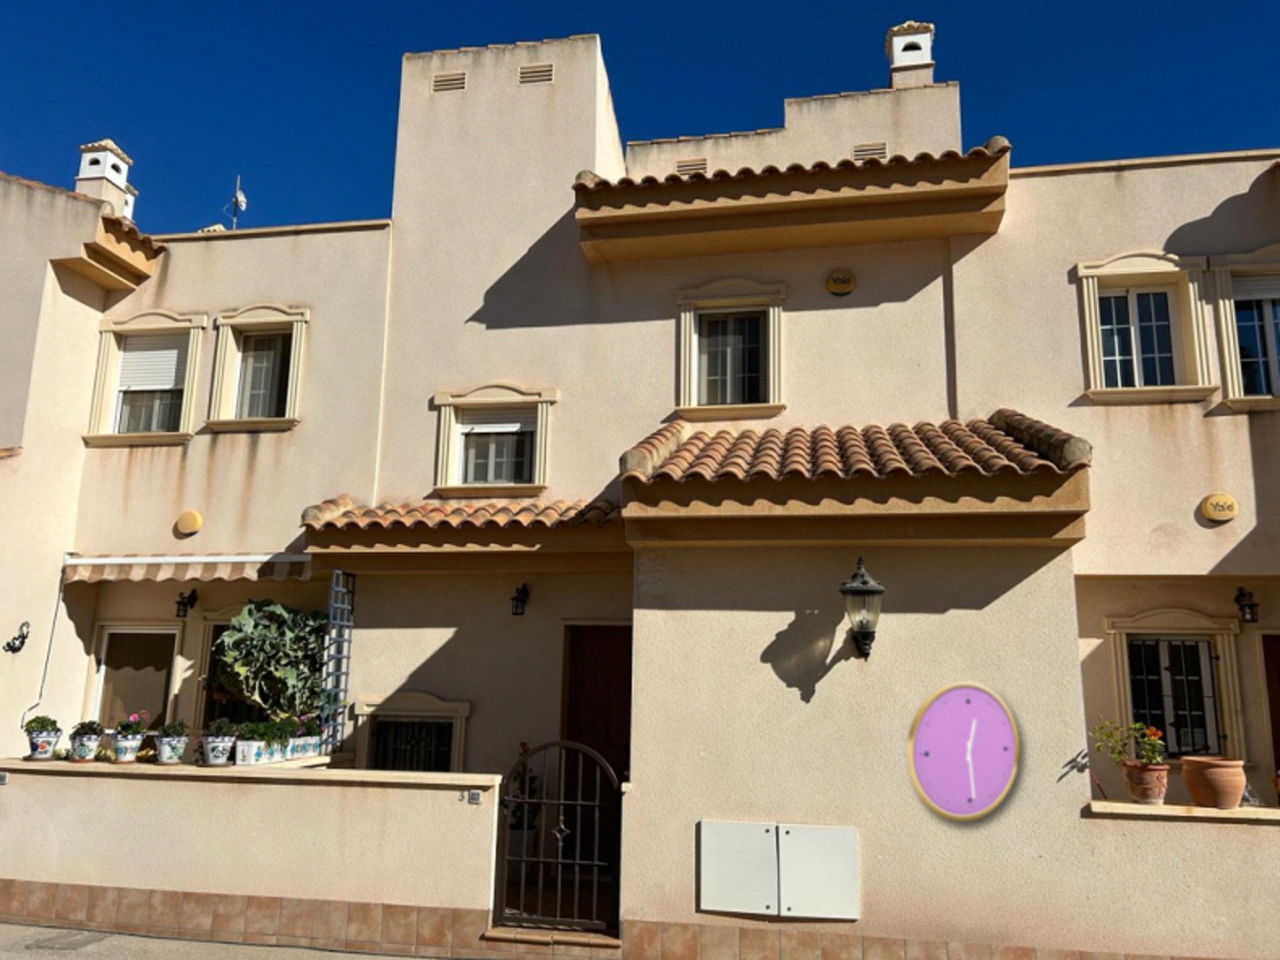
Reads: 12:29
